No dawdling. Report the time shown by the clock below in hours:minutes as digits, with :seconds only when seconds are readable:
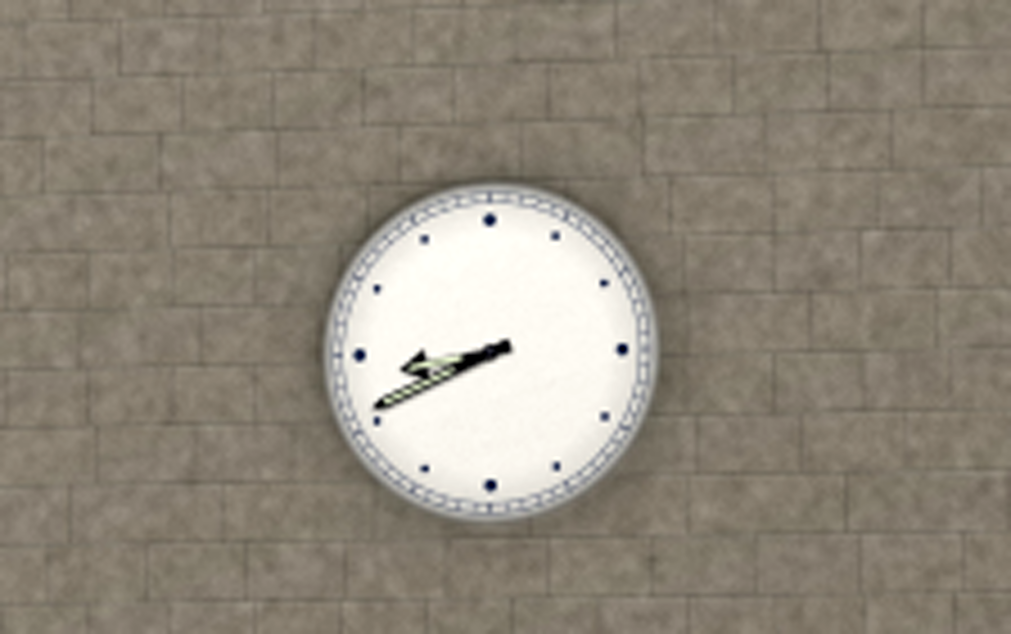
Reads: 8:41
